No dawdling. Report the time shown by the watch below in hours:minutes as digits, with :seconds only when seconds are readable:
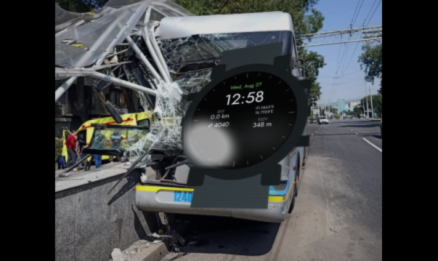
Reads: 12:58
